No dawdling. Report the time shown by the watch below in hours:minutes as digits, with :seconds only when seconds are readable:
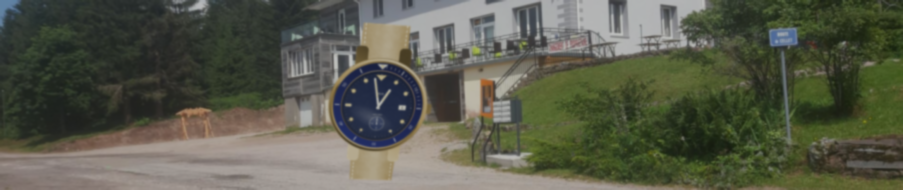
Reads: 12:58
